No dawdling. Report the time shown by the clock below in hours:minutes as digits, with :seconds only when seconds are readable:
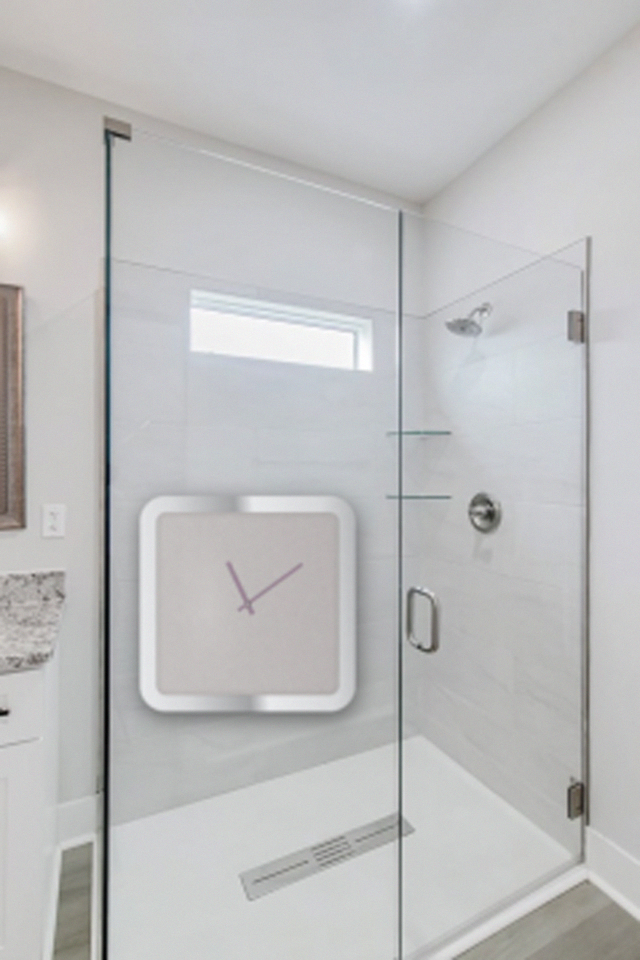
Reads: 11:09
